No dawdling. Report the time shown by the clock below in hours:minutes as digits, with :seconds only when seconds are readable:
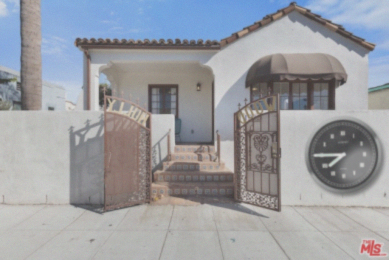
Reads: 7:45
